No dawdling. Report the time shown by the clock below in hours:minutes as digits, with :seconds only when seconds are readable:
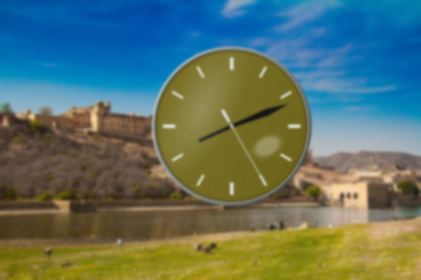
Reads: 8:11:25
